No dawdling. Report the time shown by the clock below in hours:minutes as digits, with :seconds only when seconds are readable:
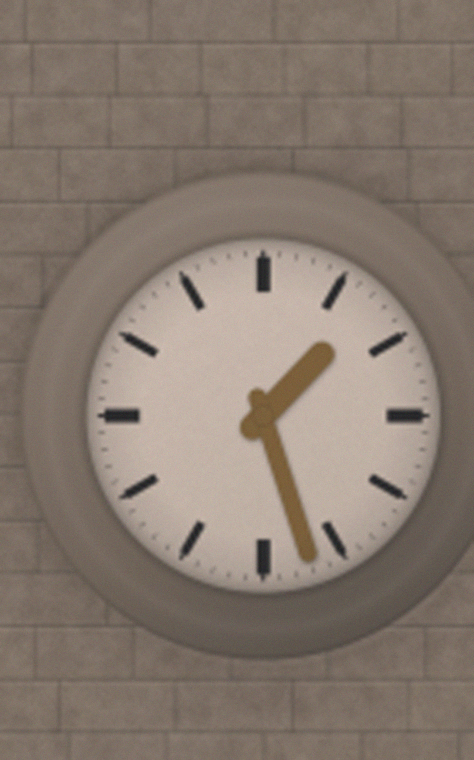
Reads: 1:27
